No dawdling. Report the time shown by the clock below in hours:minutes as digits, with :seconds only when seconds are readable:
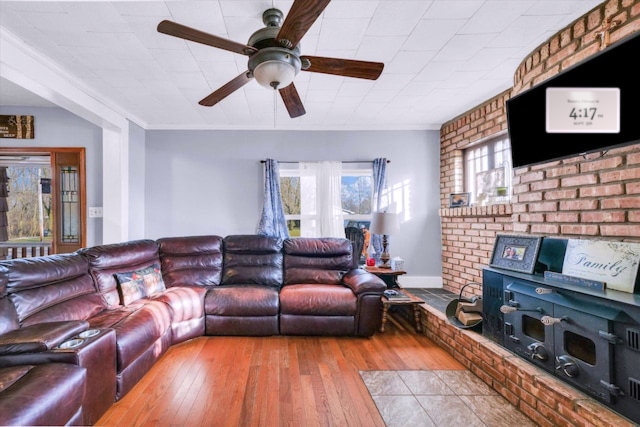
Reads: 4:17
